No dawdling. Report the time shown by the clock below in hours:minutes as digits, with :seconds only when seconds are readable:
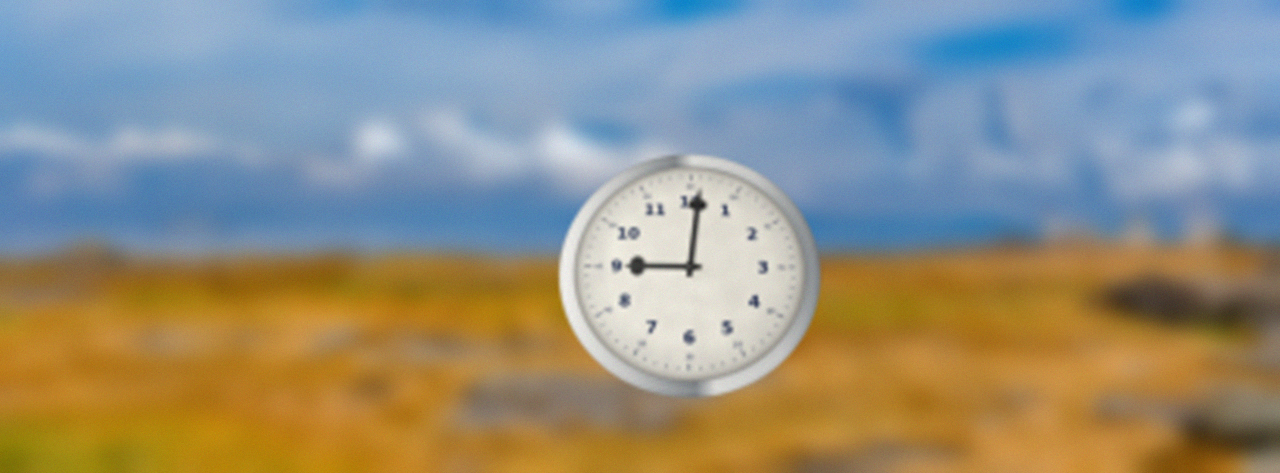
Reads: 9:01
